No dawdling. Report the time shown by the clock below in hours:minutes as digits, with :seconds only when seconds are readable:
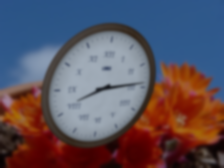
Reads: 8:14
